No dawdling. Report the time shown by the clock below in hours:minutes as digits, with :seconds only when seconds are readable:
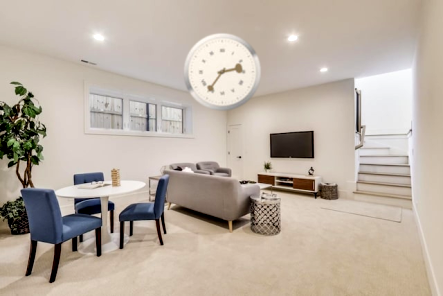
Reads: 2:36
